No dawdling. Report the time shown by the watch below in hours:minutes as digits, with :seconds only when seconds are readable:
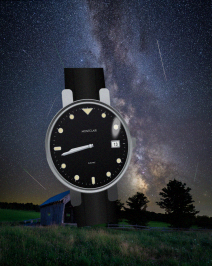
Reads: 8:43
